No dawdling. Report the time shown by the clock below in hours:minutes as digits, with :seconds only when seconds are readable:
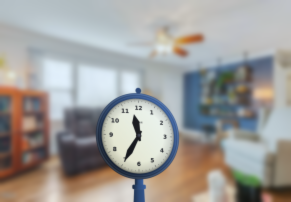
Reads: 11:35
